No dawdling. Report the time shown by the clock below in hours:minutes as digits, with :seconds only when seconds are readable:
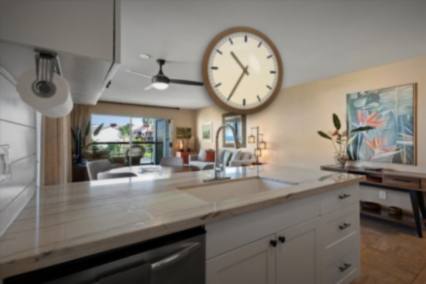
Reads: 10:35
